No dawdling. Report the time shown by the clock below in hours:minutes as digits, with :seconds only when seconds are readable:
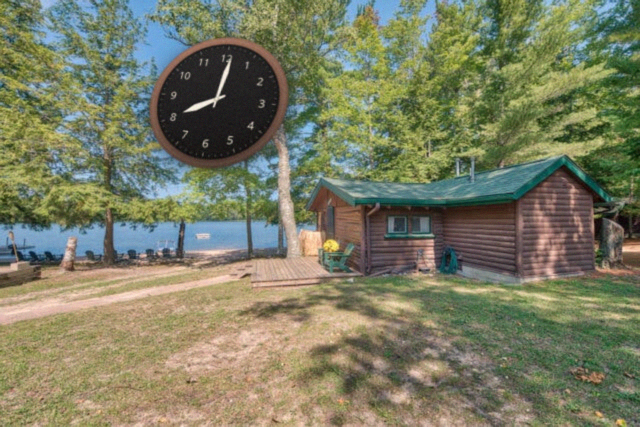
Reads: 8:01
